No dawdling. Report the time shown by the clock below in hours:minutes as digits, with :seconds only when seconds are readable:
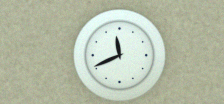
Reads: 11:41
